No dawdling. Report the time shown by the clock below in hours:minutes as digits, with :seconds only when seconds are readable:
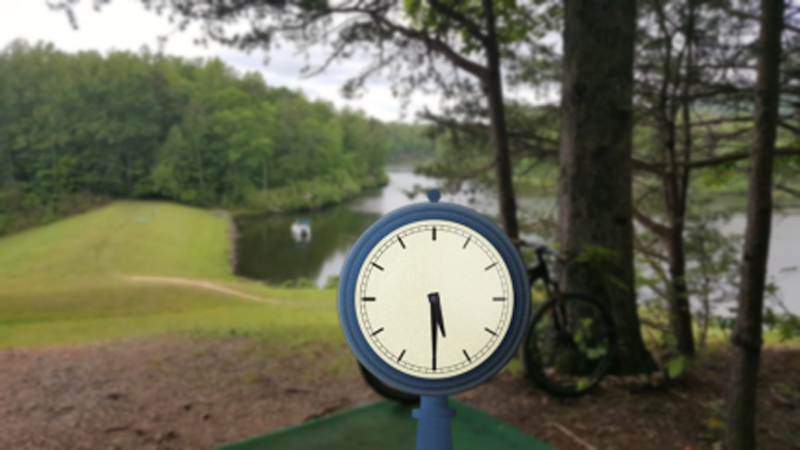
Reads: 5:30
